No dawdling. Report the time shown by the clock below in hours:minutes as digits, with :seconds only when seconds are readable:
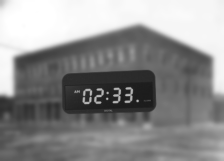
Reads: 2:33
